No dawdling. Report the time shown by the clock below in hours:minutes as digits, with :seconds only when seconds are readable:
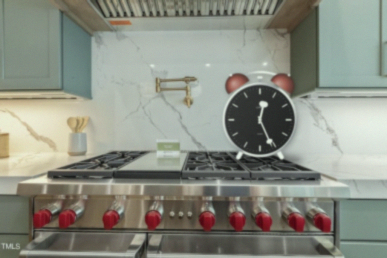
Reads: 12:26
